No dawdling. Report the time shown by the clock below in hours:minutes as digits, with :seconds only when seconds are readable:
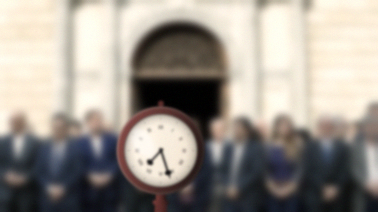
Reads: 7:27
